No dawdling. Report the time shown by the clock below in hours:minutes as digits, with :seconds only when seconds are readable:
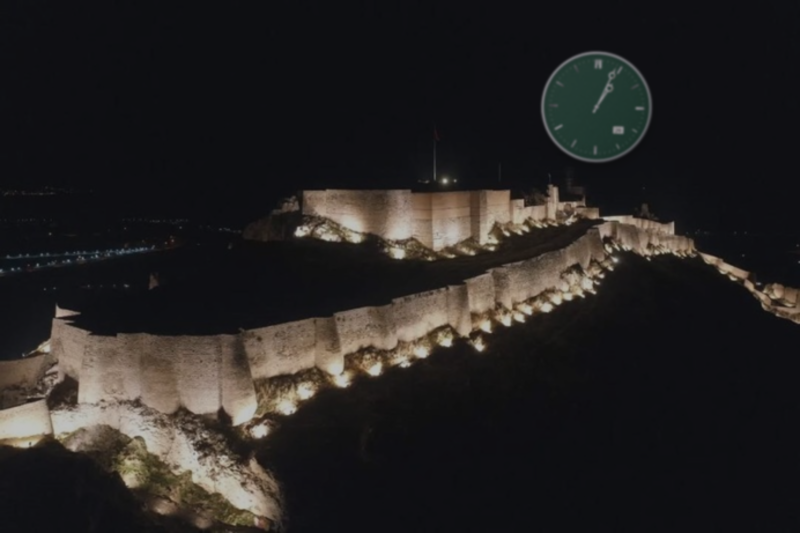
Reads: 1:04
